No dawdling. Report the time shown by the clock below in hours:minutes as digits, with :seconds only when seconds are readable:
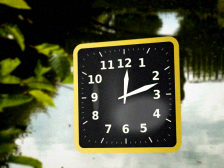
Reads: 12:12
